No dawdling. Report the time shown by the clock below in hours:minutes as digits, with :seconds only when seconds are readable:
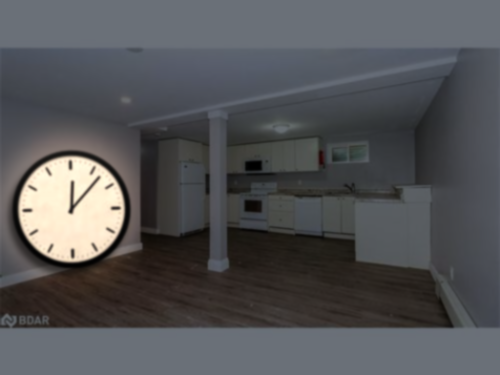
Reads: 12:07
